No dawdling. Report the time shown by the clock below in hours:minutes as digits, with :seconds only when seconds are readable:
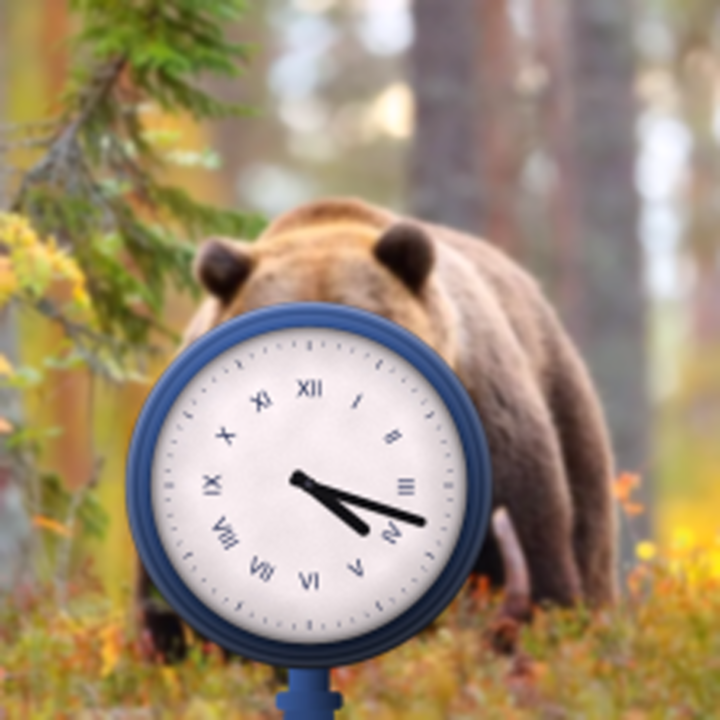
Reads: 4:18
